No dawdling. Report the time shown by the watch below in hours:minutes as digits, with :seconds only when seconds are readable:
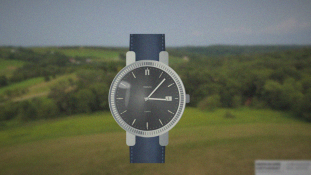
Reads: 3:07
